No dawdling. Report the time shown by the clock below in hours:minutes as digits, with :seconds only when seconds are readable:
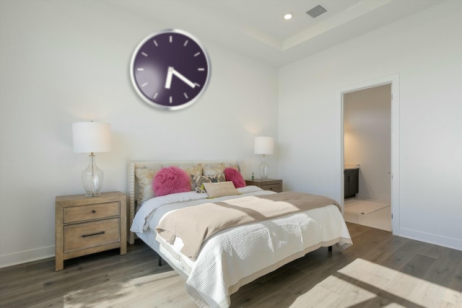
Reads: 6:21
